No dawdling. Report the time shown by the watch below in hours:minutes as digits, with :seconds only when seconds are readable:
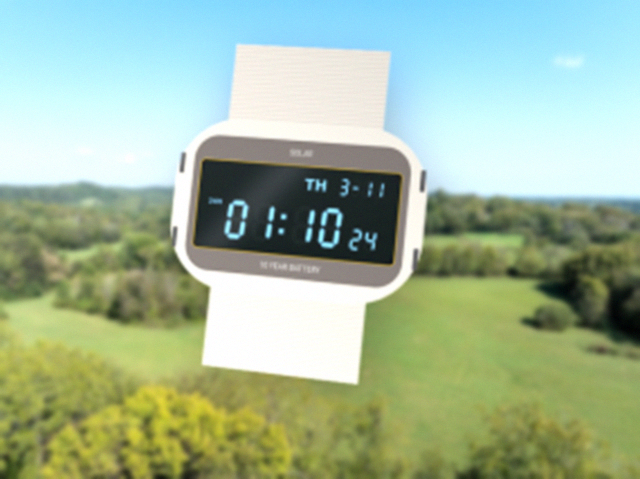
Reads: 1:10:24
